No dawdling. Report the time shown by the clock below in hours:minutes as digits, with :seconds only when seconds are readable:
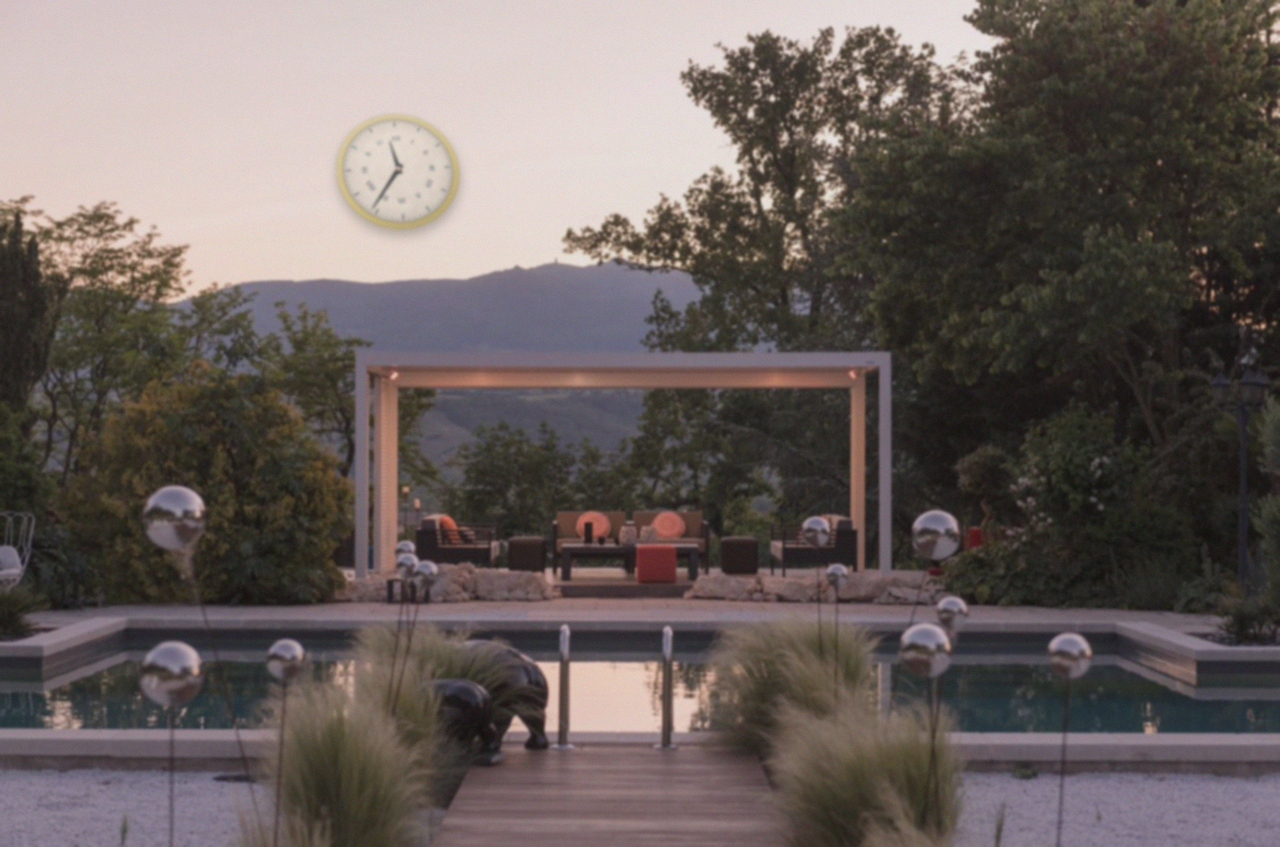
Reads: 11:36
